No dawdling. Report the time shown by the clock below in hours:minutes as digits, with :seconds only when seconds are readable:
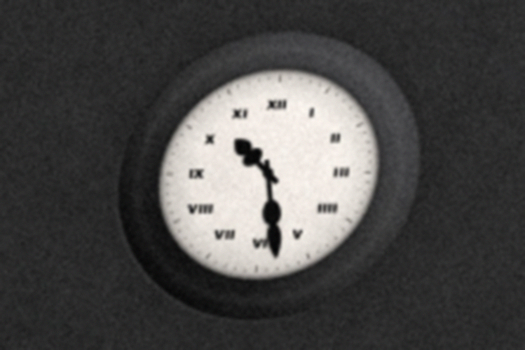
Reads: 10:28
